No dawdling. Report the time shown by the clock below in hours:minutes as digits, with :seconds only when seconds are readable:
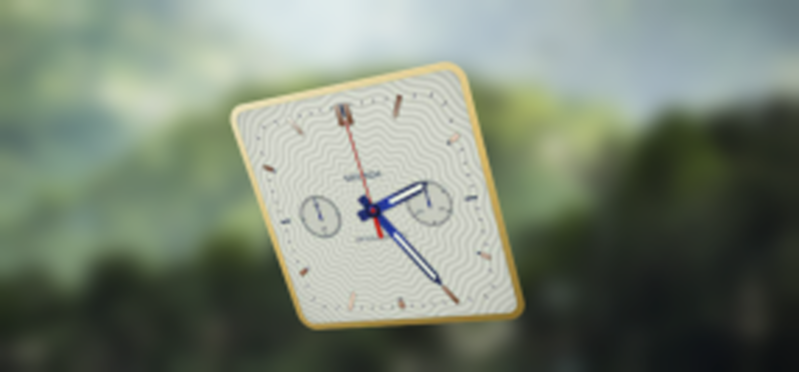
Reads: 2:25
